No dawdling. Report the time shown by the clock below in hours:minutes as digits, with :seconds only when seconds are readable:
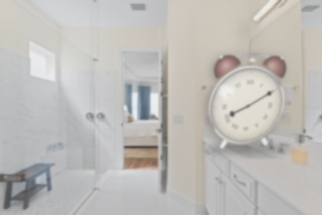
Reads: 8:10
